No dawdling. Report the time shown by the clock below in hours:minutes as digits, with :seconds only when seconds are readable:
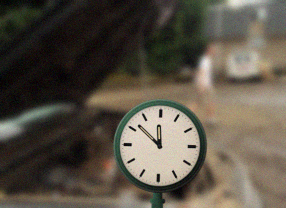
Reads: 11:52
